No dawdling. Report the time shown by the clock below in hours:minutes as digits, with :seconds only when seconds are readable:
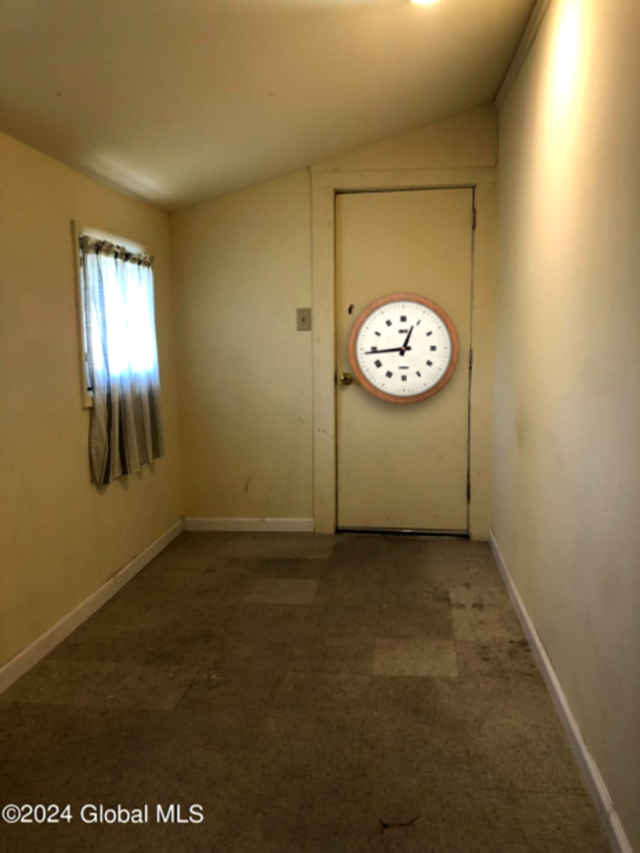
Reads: 12:44
